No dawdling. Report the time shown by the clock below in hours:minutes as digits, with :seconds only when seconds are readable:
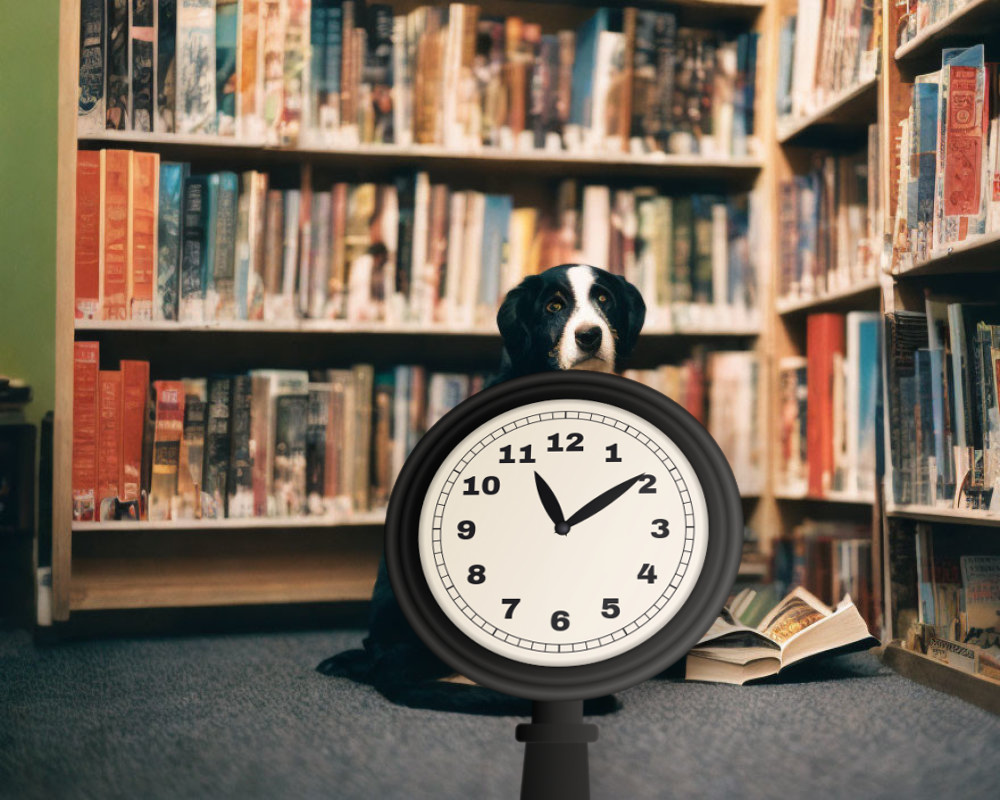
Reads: 11:09
